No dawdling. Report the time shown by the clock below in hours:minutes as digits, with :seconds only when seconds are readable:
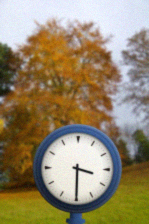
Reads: 3:30
